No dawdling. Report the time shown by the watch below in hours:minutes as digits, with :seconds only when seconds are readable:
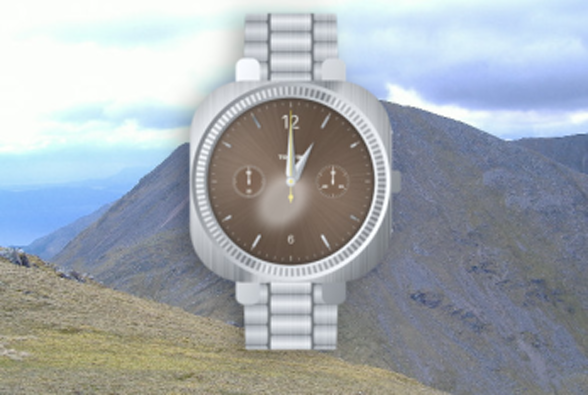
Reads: 1:00
